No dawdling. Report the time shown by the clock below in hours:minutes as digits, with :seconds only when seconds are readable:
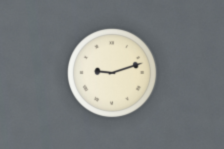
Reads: 9:12
